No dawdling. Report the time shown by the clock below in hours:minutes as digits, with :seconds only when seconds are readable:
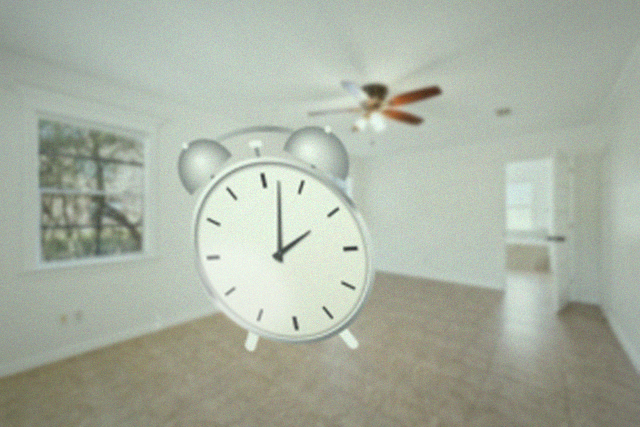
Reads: 2:02
